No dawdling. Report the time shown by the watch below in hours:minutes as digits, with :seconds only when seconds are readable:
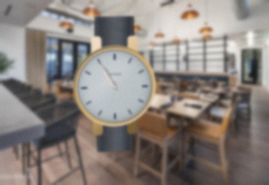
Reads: 10:55
